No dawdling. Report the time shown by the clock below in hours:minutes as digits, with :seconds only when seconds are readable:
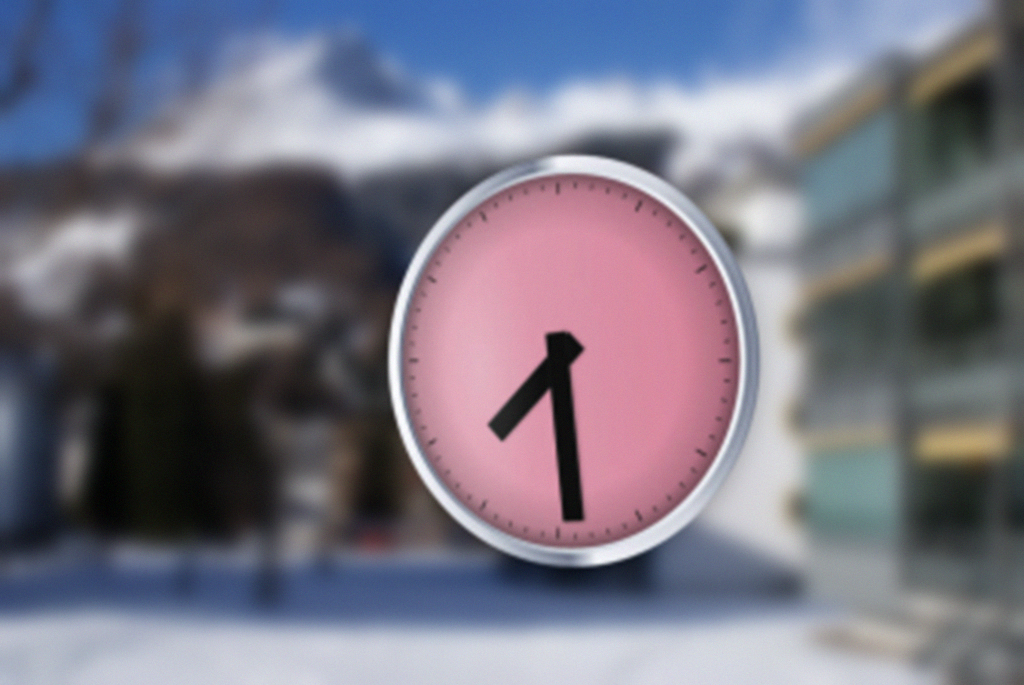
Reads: 7:29
